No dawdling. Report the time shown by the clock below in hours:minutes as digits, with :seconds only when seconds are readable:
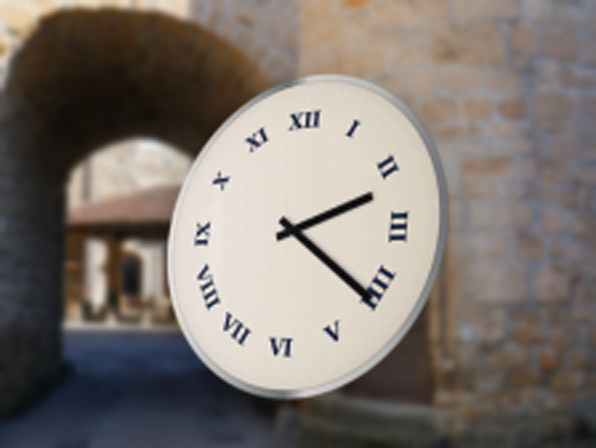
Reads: 2:21
